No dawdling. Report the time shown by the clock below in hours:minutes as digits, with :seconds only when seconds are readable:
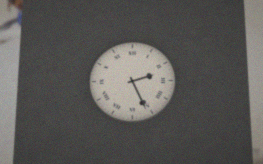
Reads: 2:26
